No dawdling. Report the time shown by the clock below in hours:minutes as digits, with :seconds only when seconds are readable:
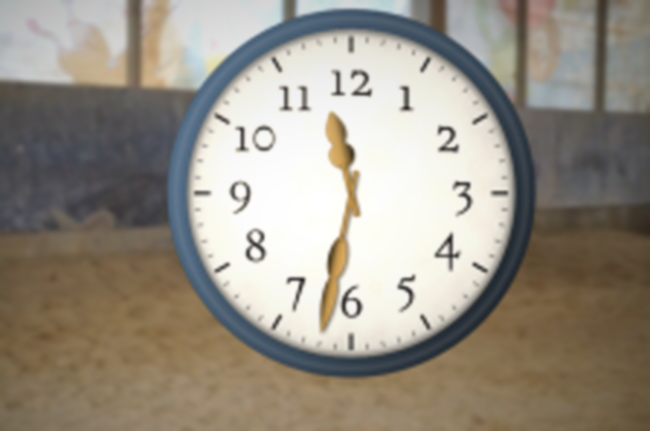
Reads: 11:32
